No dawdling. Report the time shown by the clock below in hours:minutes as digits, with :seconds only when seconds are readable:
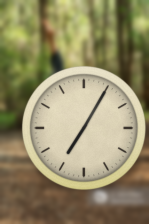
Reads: 7:05
